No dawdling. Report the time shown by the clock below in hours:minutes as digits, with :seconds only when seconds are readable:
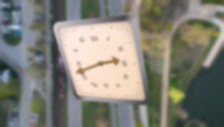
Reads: 2:42
